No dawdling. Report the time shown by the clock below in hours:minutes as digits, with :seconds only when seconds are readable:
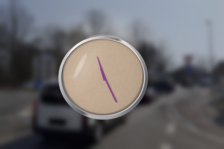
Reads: 11:26
